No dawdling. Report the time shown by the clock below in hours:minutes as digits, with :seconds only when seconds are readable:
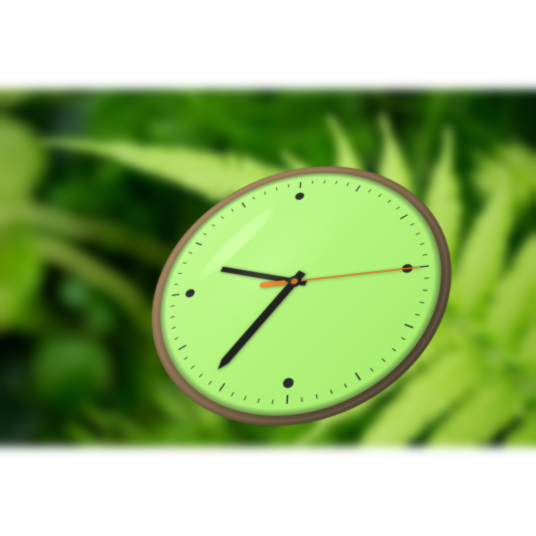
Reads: 9:36:15
